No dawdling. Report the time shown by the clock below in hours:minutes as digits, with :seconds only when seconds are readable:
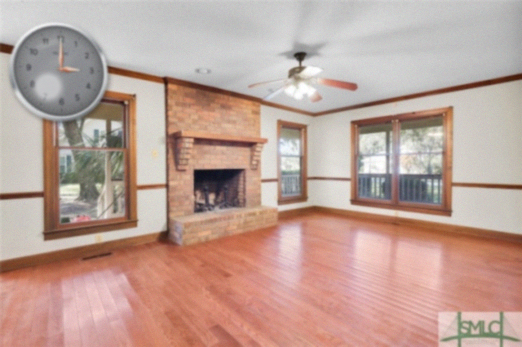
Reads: 3:00
